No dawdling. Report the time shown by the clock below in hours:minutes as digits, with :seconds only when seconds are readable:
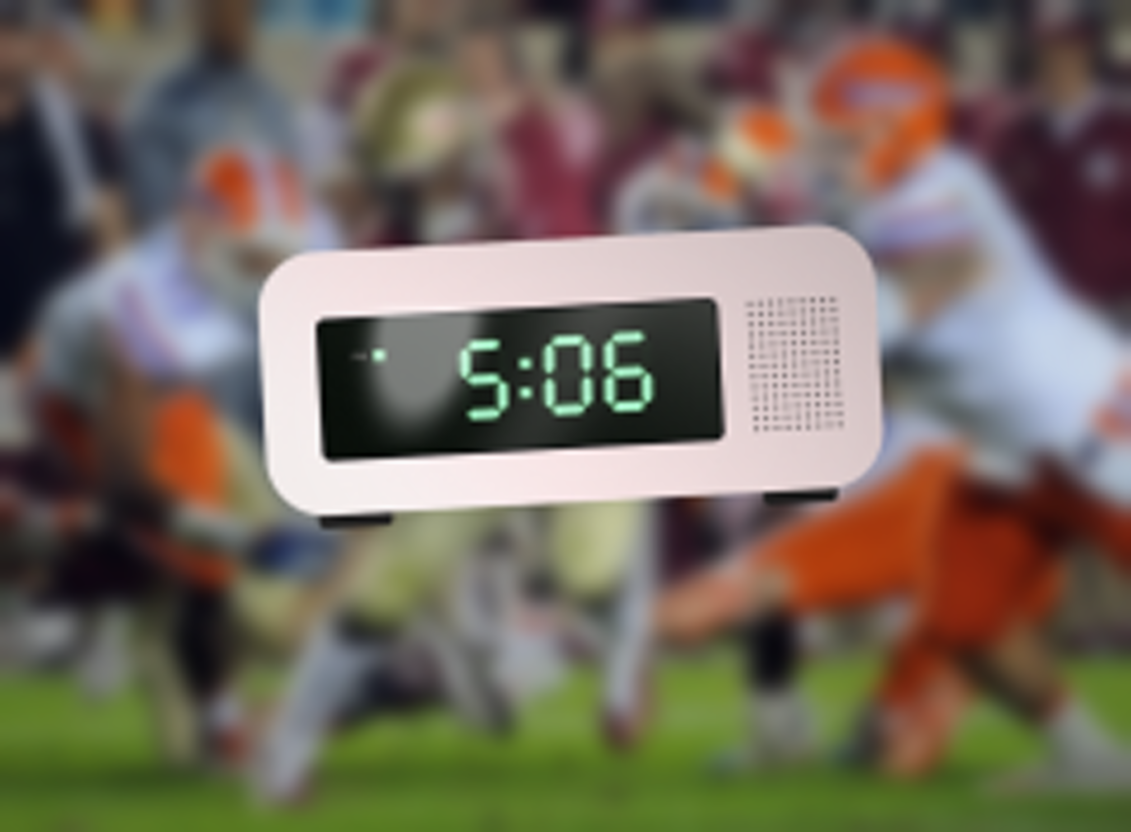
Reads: 5:06
